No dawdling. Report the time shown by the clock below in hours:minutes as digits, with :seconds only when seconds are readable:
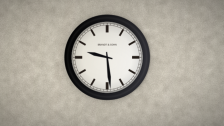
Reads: 9:29
